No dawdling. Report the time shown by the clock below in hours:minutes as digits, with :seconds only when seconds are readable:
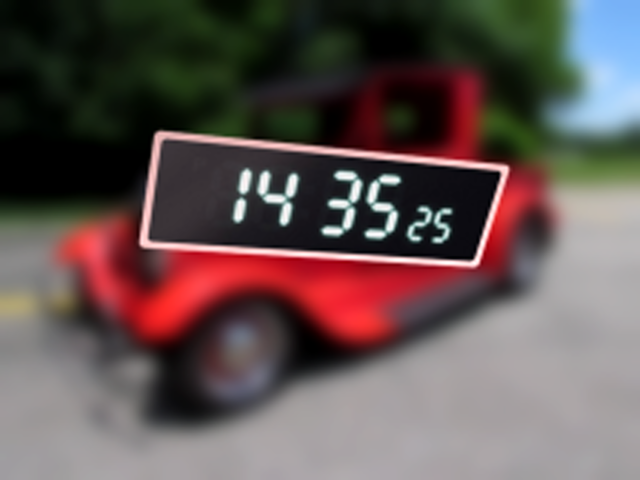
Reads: 14:35:25
